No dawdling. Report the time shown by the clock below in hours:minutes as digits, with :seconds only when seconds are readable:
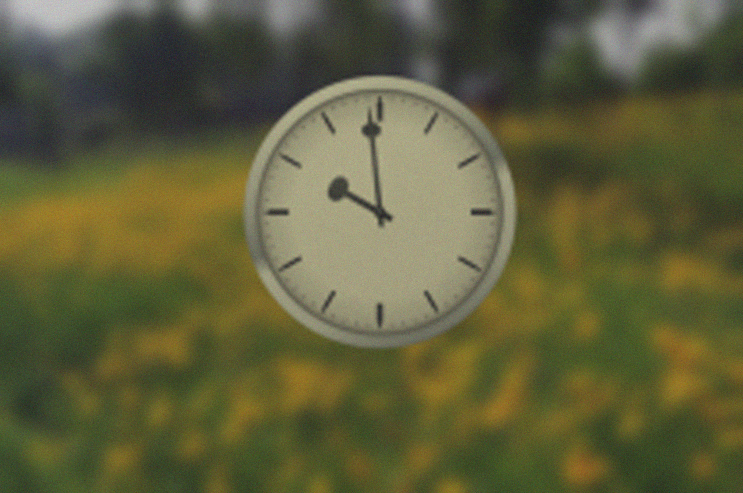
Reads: 9:59
